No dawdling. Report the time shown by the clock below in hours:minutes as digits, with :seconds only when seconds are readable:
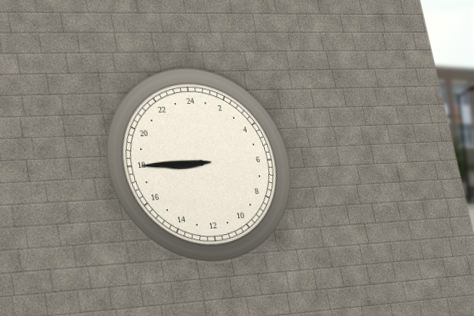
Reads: 17:45
